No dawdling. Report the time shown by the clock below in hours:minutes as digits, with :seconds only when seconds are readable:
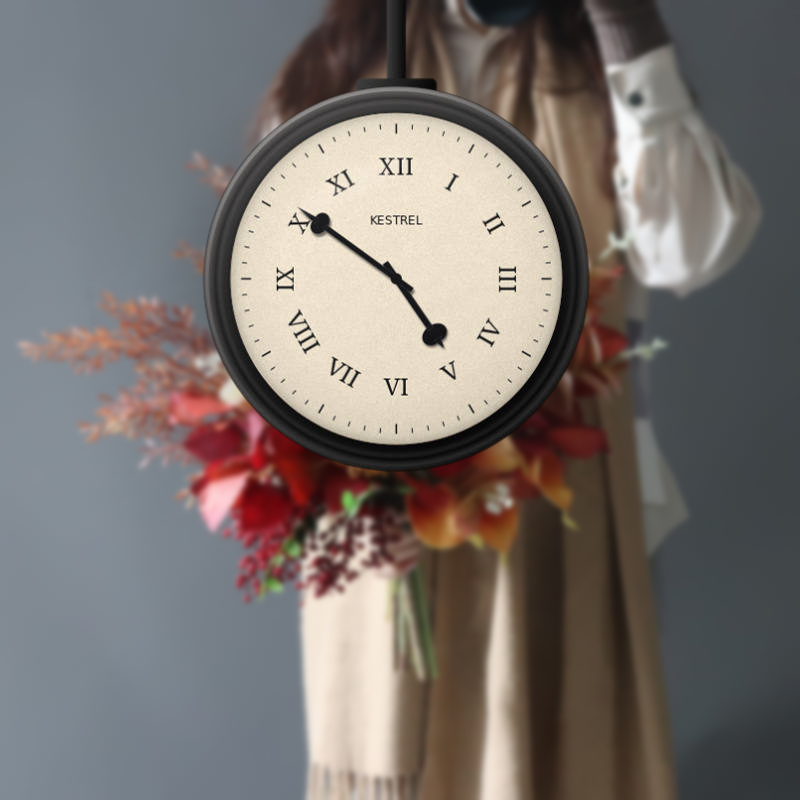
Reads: 4:51
